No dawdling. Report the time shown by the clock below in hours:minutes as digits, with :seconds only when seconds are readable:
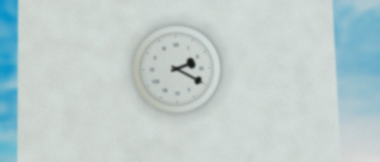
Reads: 2:20
